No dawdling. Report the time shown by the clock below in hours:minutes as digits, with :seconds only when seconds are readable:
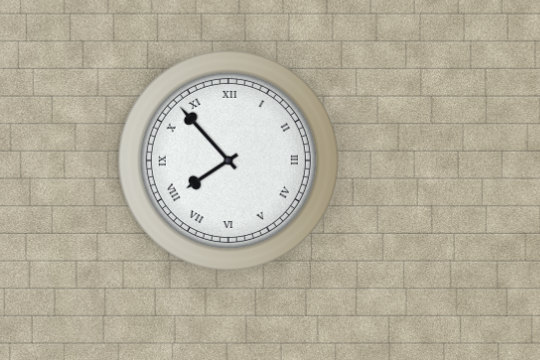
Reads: 7:53
